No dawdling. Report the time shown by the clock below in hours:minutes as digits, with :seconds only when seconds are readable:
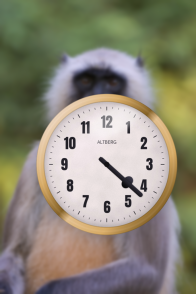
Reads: 4:22
